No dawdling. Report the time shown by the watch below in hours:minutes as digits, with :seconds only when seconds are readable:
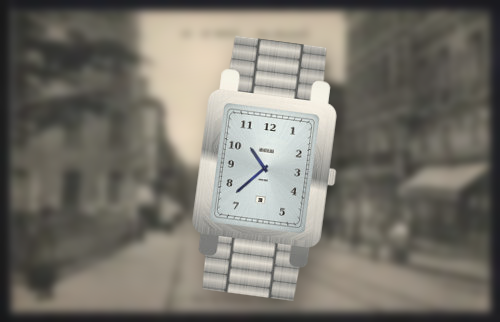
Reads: 10:37
